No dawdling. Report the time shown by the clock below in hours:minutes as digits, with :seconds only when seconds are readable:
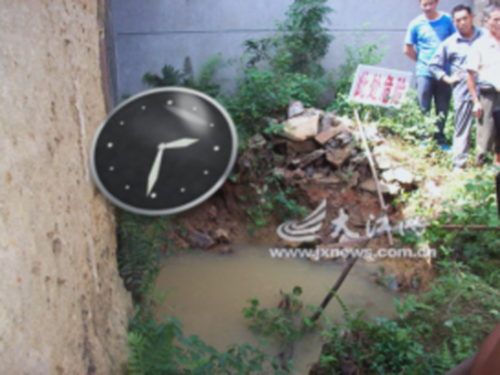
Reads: 2:31
